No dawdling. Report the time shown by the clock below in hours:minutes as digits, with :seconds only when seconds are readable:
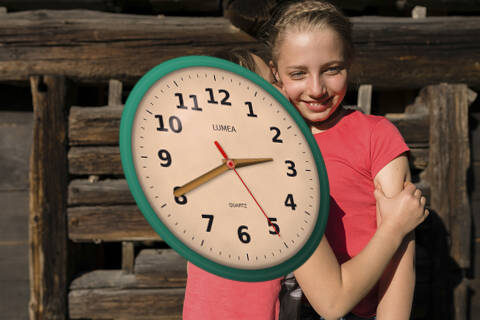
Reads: 2:40:25
